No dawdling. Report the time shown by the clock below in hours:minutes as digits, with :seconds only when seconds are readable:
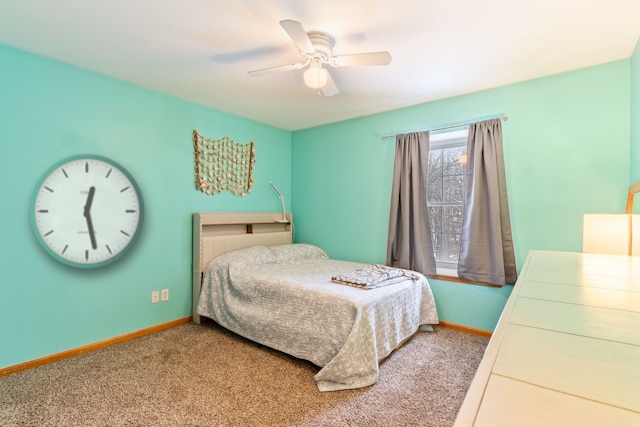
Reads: 12:28
